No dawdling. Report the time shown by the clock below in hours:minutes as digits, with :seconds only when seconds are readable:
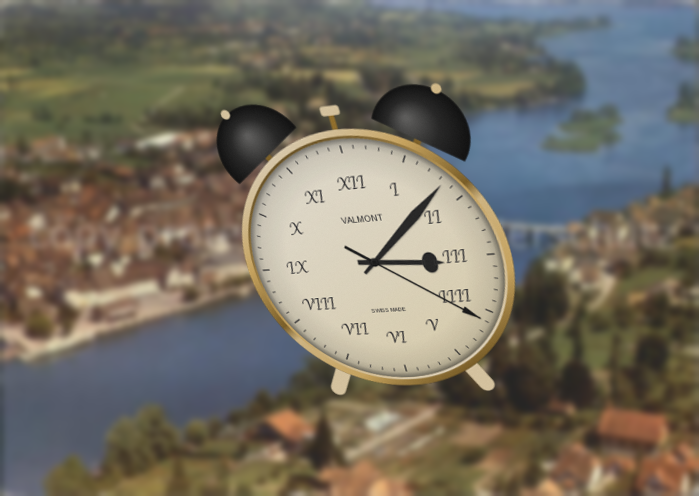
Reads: 3:08:21
